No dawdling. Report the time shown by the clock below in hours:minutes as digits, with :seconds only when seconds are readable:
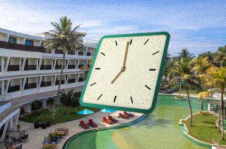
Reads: 6:59
